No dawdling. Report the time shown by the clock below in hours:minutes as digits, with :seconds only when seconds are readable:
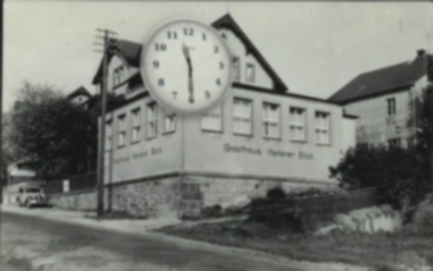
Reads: 11:30
